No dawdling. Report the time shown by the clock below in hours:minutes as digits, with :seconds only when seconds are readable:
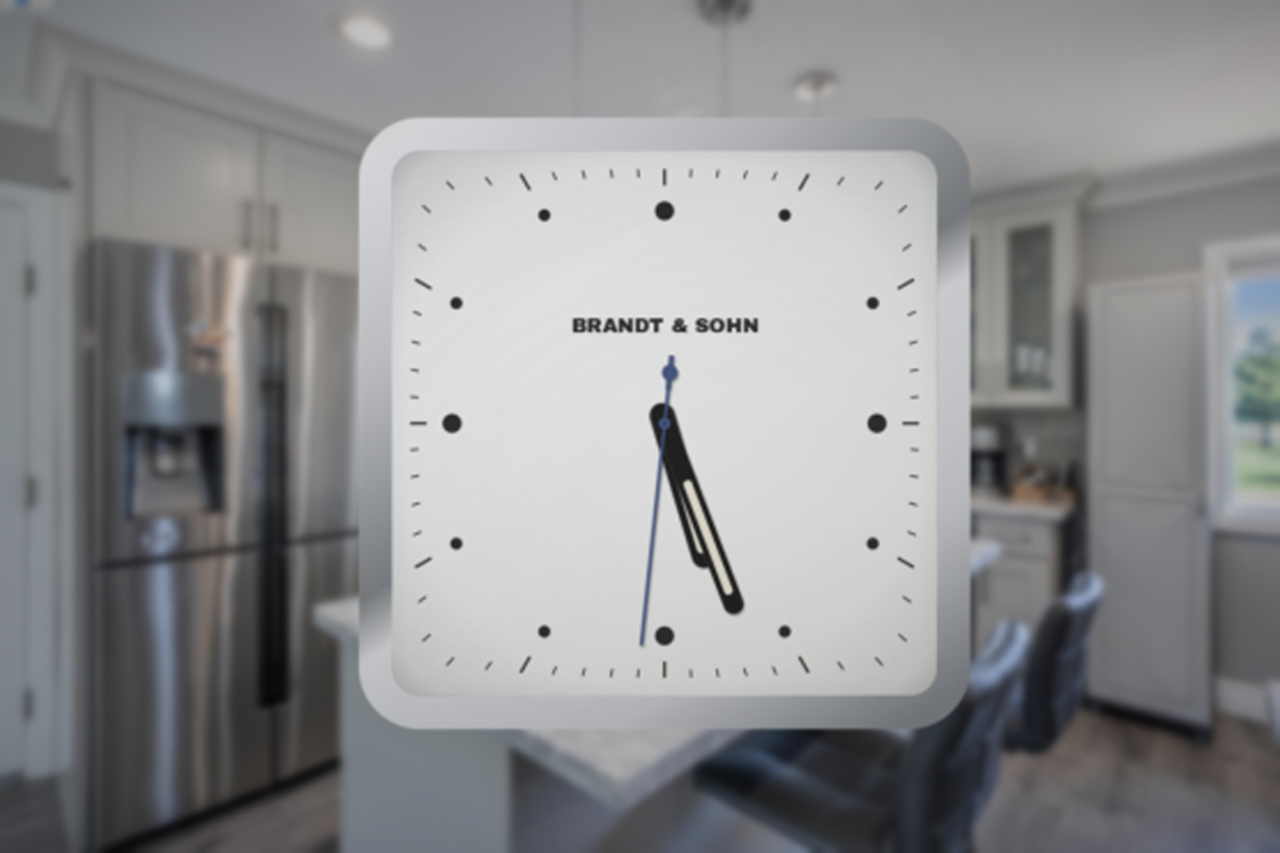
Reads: 5:26:31
